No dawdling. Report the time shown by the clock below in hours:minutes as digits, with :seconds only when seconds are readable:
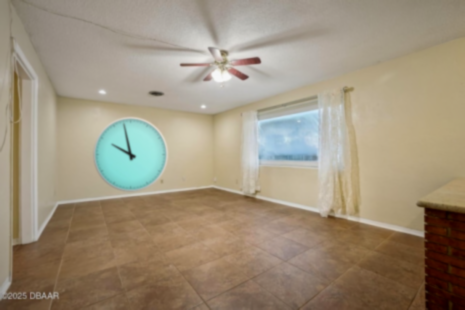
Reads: 9:58
